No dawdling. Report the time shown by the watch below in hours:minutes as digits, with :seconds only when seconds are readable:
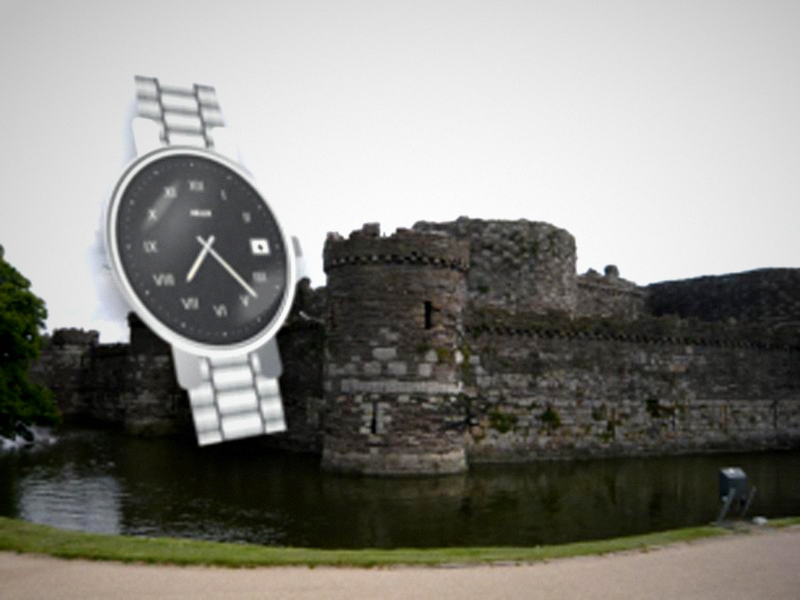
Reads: 7:23
